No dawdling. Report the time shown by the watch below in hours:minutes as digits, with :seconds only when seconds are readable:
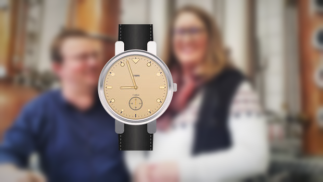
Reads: 8:57
